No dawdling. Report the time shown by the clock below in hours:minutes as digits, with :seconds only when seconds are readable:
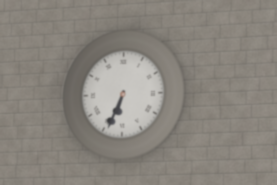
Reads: 6:34
